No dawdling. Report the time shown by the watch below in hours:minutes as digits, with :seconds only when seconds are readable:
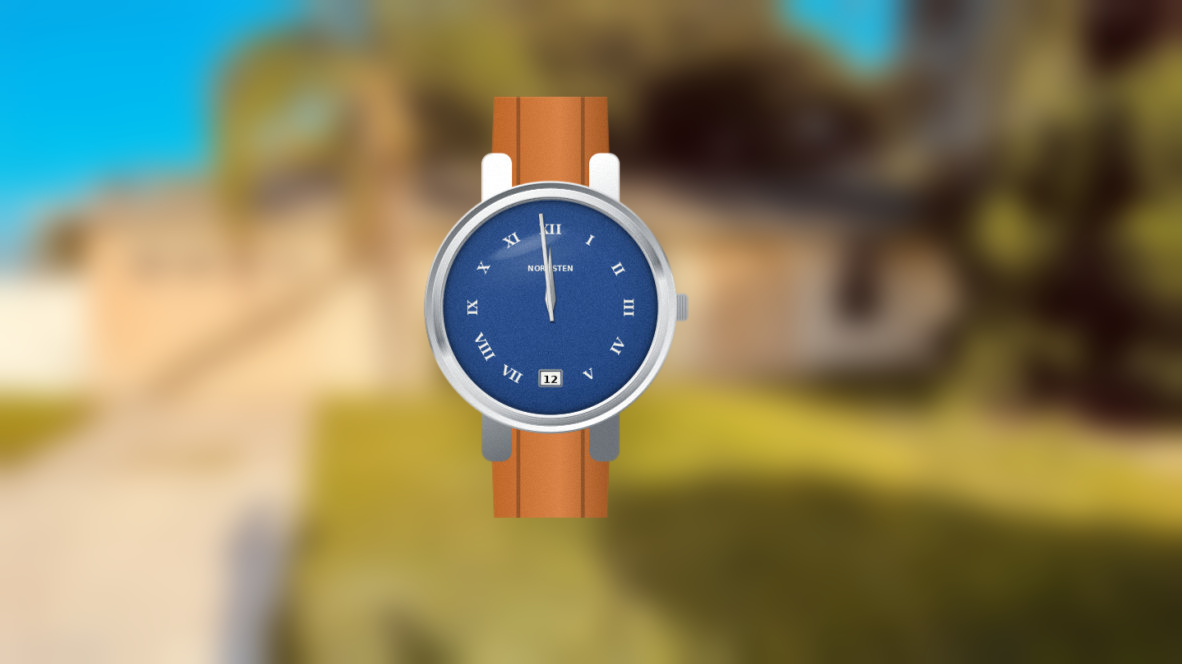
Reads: 11:59
